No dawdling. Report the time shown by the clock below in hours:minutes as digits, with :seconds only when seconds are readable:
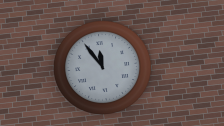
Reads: 11:55
